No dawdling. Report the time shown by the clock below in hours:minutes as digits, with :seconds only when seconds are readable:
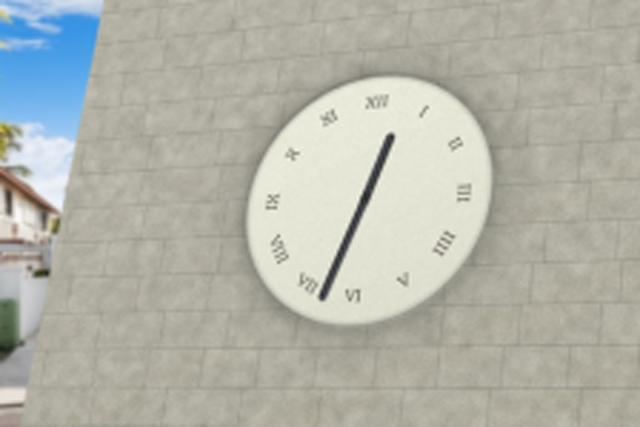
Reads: 12:33
